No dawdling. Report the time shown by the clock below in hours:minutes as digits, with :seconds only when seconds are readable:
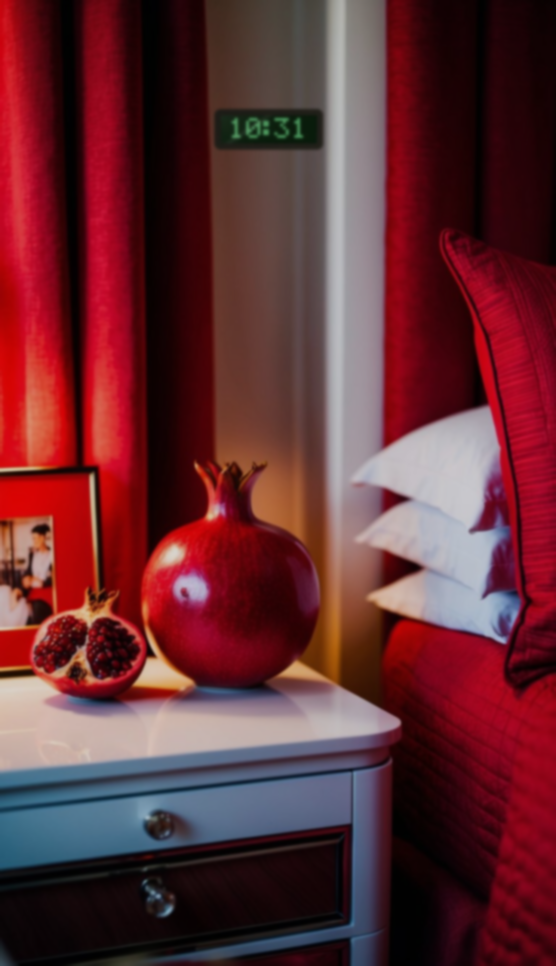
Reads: 10:31
